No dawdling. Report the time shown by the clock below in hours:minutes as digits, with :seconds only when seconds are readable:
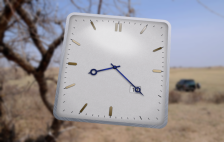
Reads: 8:22
